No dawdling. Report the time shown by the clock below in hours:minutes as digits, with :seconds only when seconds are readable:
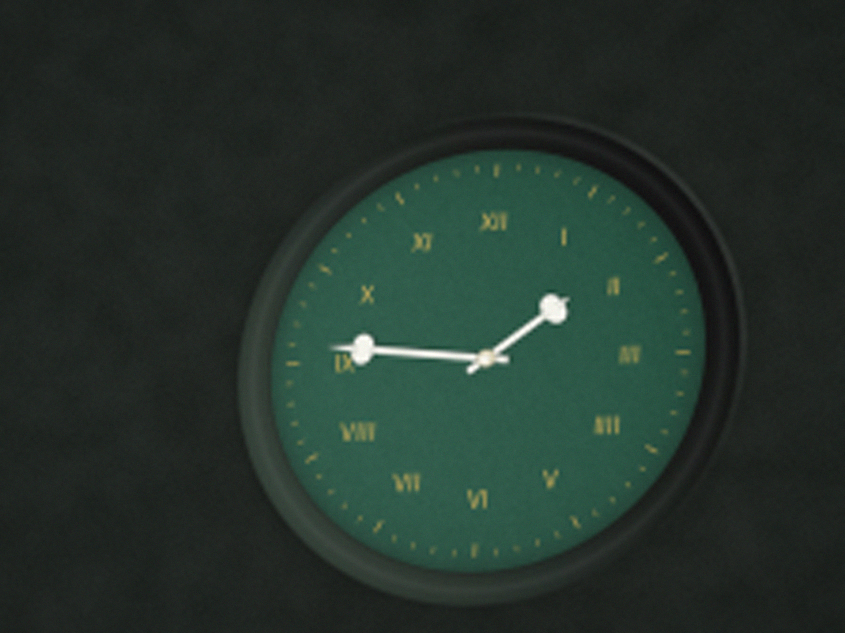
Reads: 1:46
